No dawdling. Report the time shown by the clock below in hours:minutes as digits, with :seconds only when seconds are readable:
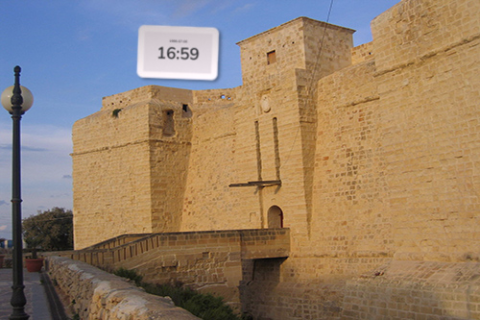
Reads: 16:59
